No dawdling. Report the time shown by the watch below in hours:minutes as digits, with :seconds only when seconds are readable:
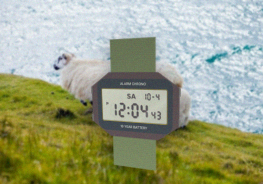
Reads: 12:04:43
